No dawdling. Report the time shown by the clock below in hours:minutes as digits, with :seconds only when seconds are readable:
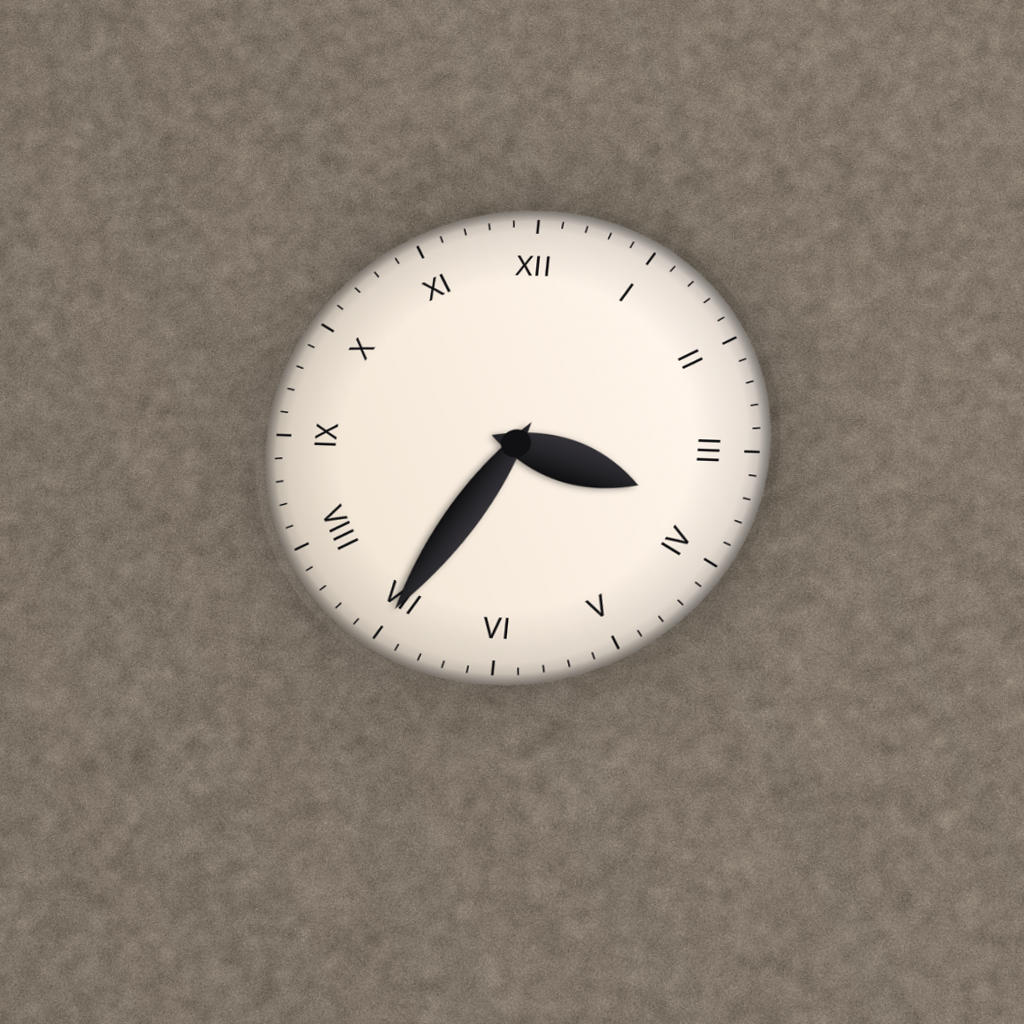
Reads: 3:35
